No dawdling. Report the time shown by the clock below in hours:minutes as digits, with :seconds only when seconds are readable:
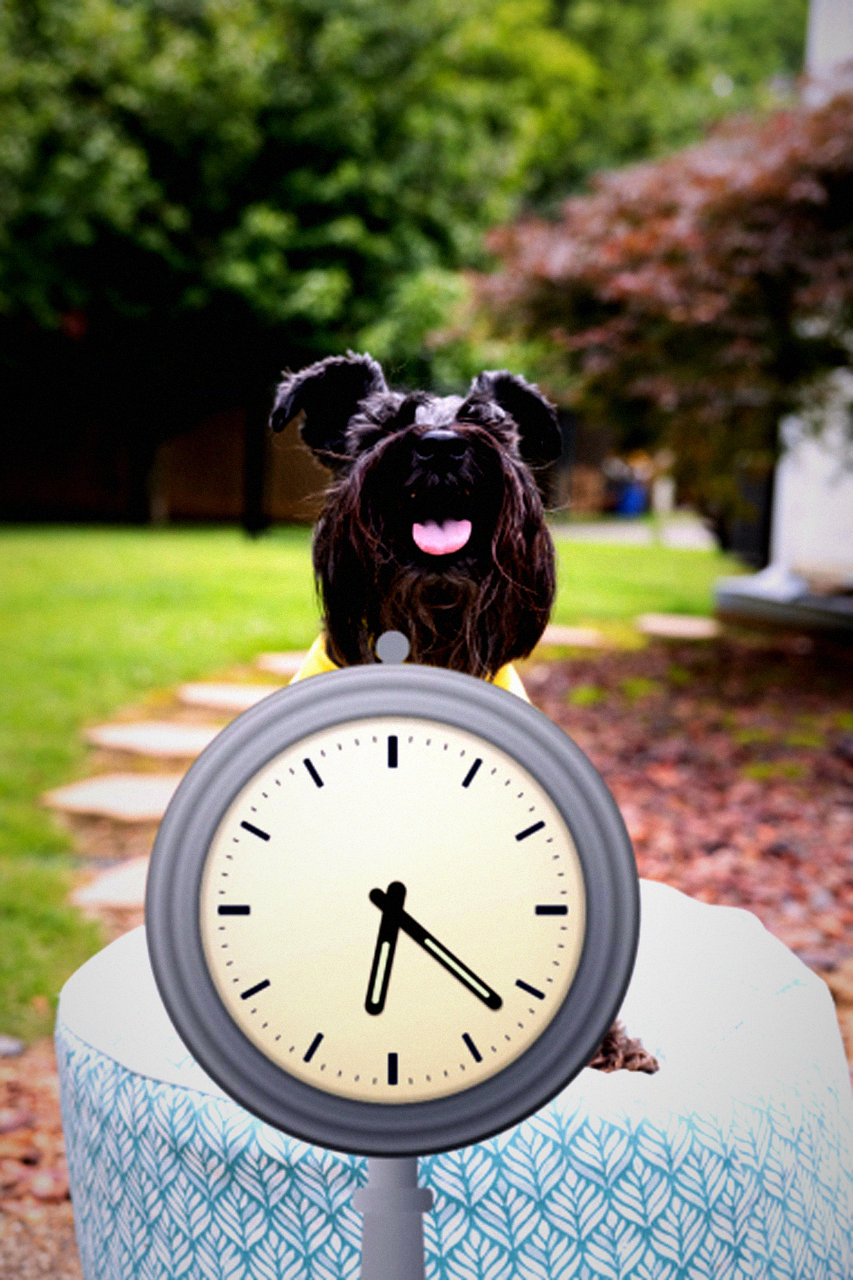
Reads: 6:22
